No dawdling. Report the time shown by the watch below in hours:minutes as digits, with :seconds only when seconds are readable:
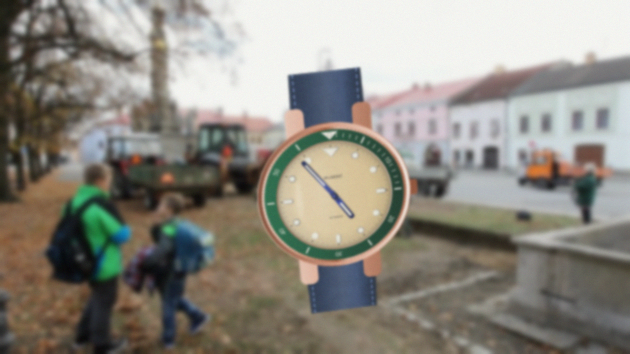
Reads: 4:54
